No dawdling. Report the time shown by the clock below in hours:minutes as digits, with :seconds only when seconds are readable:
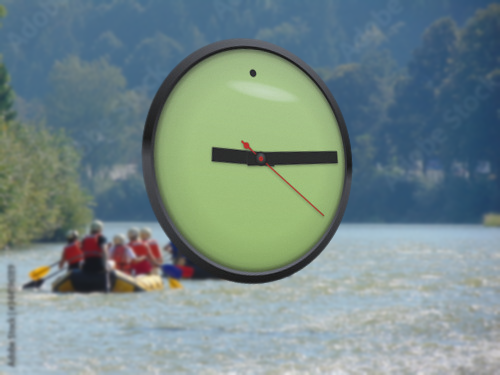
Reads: 9:15:22
